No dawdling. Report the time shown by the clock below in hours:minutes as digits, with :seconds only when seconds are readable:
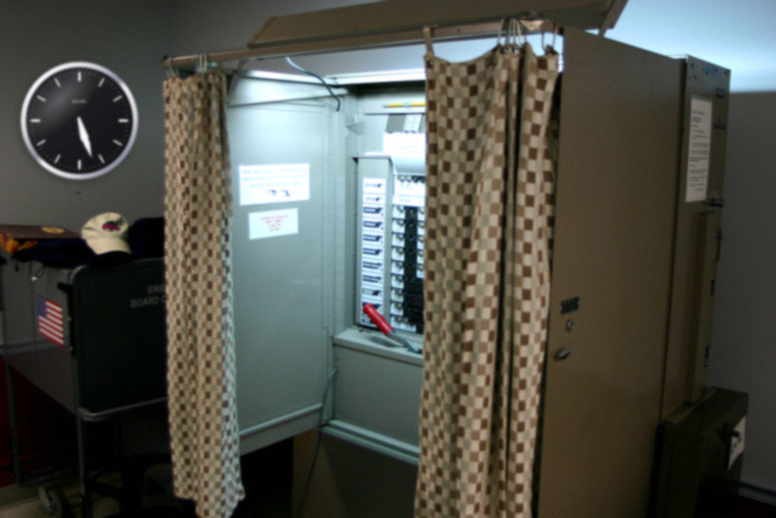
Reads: 5:27
